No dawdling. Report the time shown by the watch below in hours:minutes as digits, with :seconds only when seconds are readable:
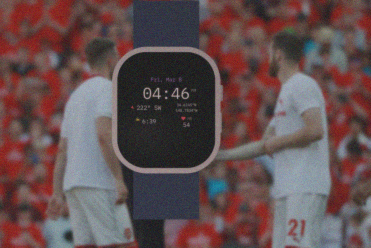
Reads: 4:46
